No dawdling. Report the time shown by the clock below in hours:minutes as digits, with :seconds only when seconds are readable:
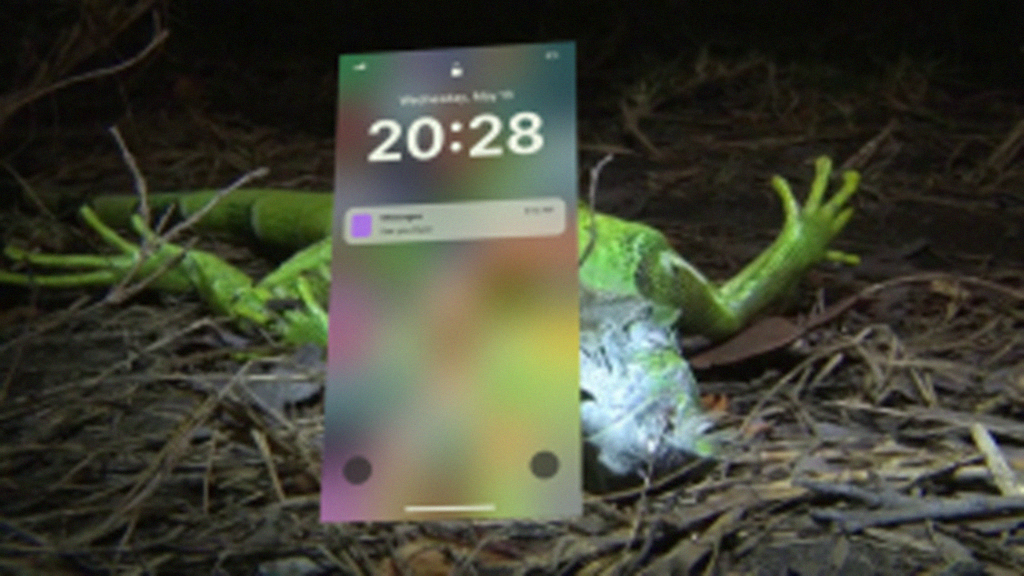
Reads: 20:28
